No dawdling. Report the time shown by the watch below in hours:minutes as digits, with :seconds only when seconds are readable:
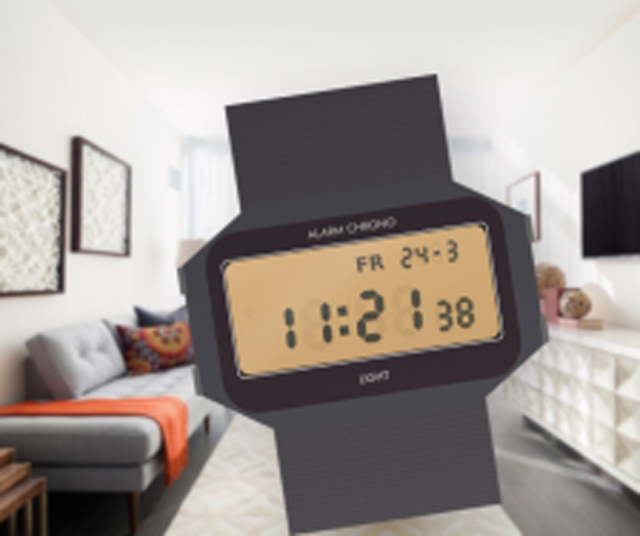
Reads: 11:21:38
